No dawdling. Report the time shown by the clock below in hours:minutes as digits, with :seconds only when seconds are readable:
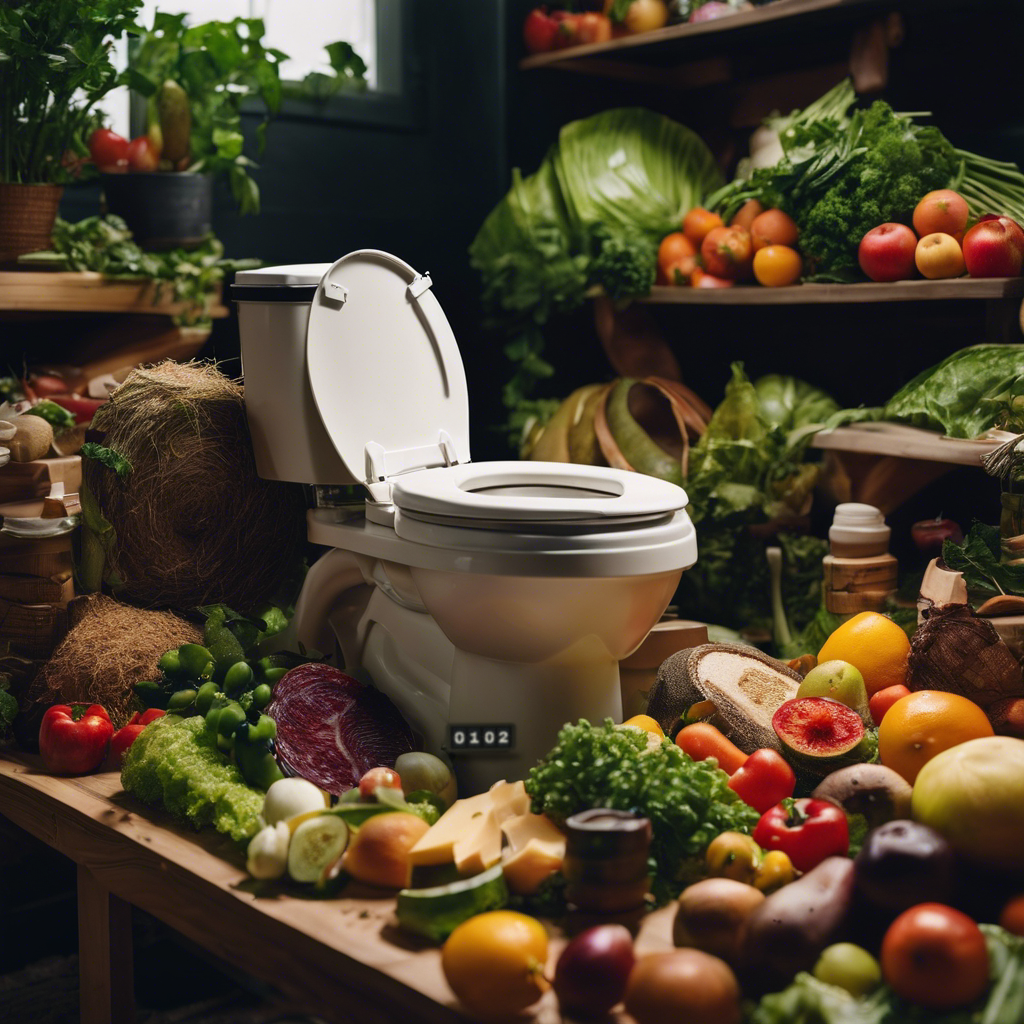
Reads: 1:02
